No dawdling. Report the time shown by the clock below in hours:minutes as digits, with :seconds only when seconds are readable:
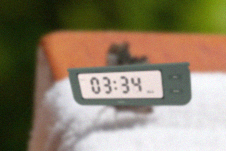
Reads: 3:34
